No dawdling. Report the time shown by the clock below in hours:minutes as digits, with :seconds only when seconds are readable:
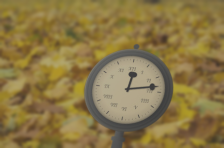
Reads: 12:13
